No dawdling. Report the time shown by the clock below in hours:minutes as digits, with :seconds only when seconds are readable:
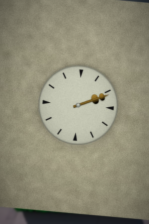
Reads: 2:11
